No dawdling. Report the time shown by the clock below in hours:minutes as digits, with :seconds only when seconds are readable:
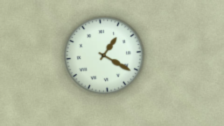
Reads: 1:21
